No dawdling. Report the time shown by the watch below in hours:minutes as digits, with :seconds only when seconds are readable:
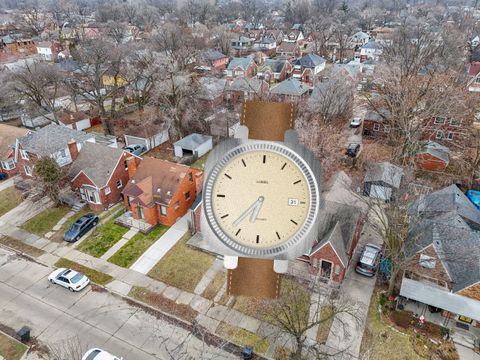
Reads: 6:37
